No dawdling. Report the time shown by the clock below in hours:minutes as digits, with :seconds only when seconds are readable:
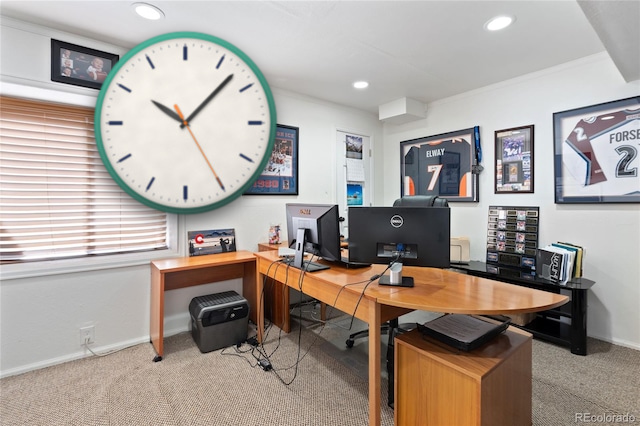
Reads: 10:07:25
